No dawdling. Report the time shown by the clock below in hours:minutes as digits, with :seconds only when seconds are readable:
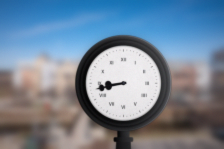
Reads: 8:43
